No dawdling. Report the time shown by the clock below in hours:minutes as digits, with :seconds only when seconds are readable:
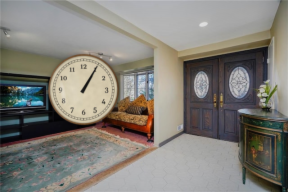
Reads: 1:05
